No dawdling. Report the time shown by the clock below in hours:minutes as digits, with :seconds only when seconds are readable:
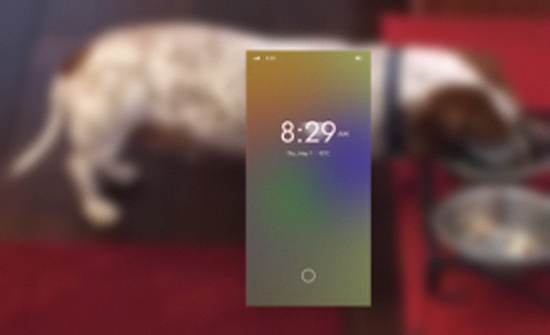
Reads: 8:29
